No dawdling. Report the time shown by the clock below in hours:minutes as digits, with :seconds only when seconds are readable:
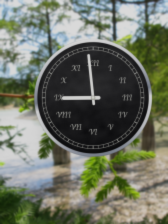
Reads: 8:59
